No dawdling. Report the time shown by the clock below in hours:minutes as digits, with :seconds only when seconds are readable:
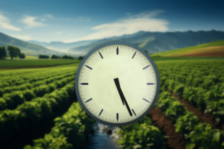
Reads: 5:26
